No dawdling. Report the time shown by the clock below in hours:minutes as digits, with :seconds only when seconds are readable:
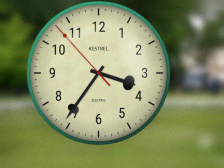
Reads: 3:35:53
